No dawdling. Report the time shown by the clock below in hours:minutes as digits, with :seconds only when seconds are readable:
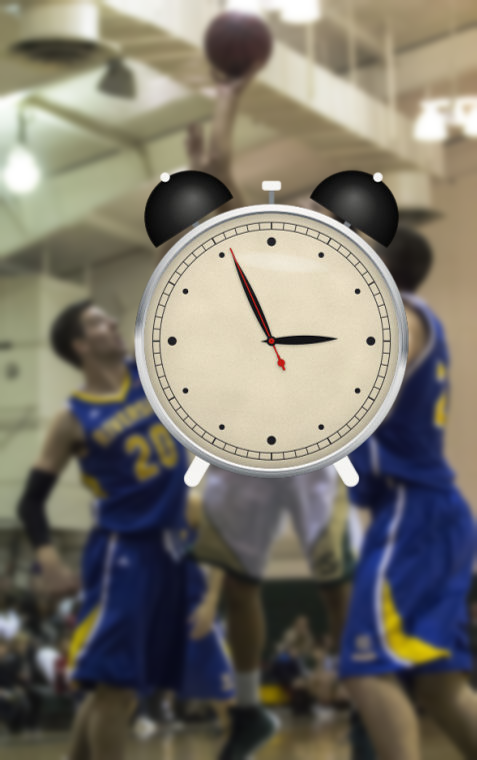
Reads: 2:55:56
